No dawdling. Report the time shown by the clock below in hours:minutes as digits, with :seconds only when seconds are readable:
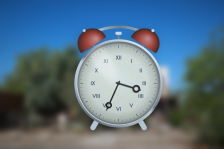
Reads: 3:34
